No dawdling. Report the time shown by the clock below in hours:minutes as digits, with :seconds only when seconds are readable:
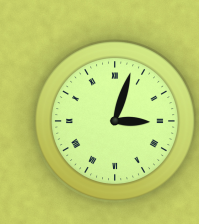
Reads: 3:03
